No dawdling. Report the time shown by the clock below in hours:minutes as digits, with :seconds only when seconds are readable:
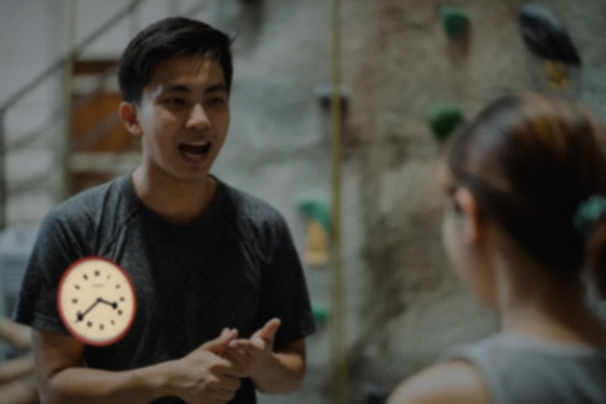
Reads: 3:39
